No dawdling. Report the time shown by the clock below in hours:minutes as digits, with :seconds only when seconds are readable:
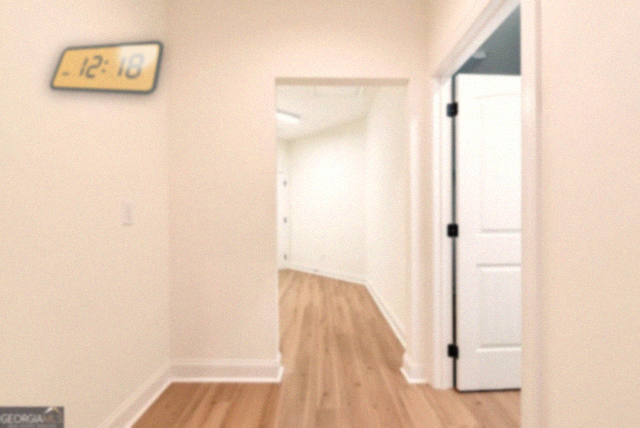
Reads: 12:18
